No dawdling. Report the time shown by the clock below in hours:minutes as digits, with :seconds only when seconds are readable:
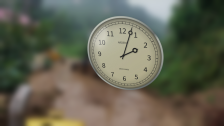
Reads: 2:03
